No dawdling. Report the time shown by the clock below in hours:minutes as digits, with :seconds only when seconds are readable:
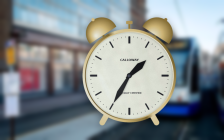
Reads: 1:35
